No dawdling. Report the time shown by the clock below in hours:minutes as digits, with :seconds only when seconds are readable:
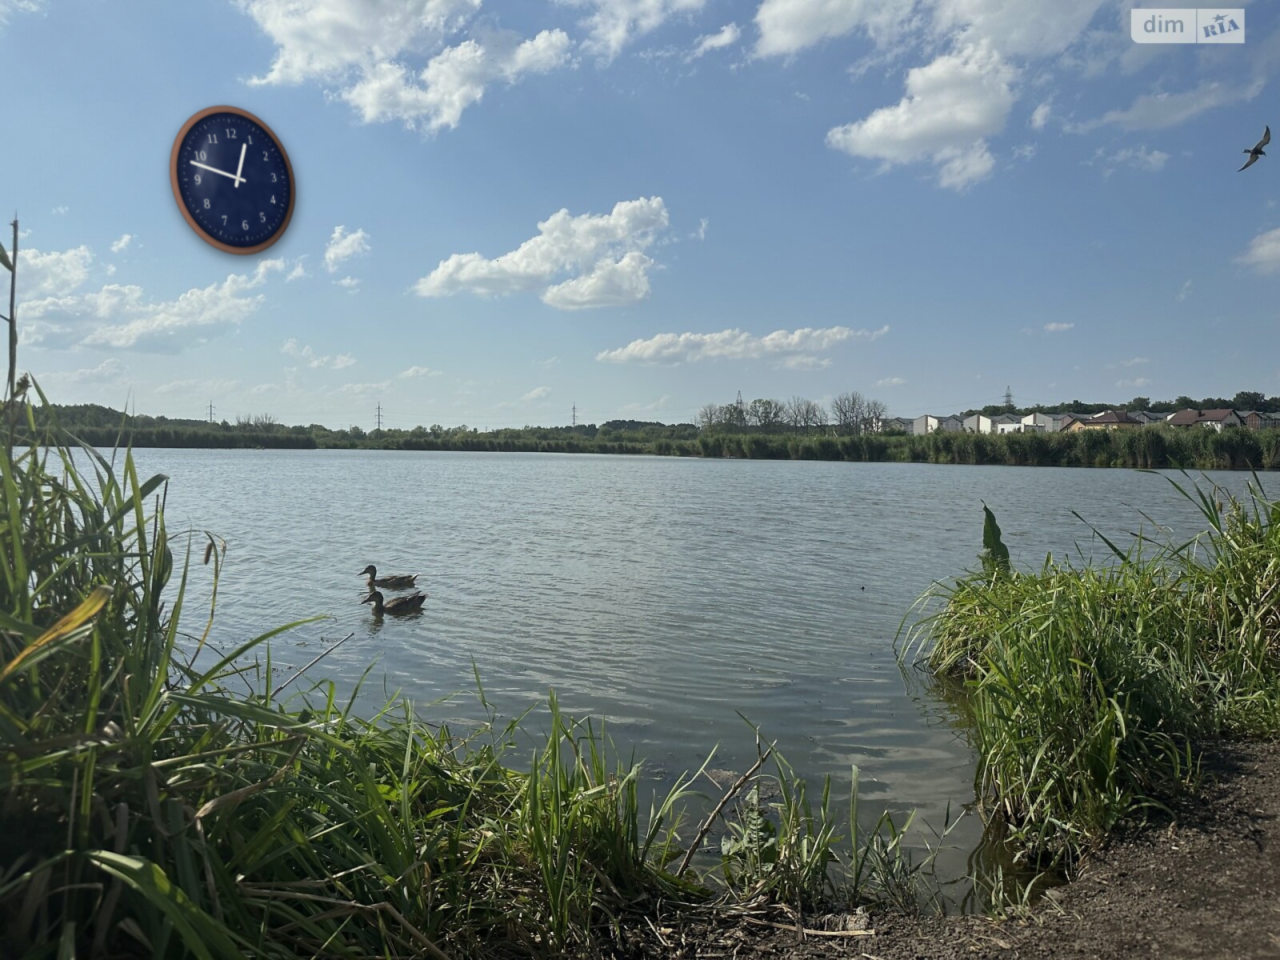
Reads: 12:48
